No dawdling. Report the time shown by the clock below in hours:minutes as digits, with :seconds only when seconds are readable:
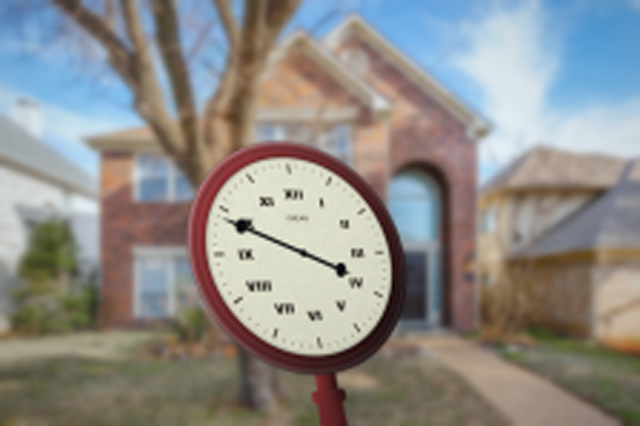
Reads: 3:49
